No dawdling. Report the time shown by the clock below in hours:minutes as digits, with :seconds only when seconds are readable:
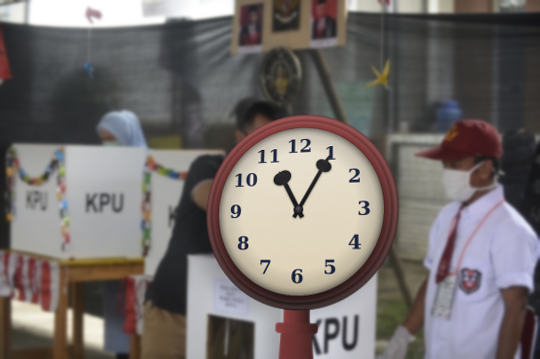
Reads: 11:05
